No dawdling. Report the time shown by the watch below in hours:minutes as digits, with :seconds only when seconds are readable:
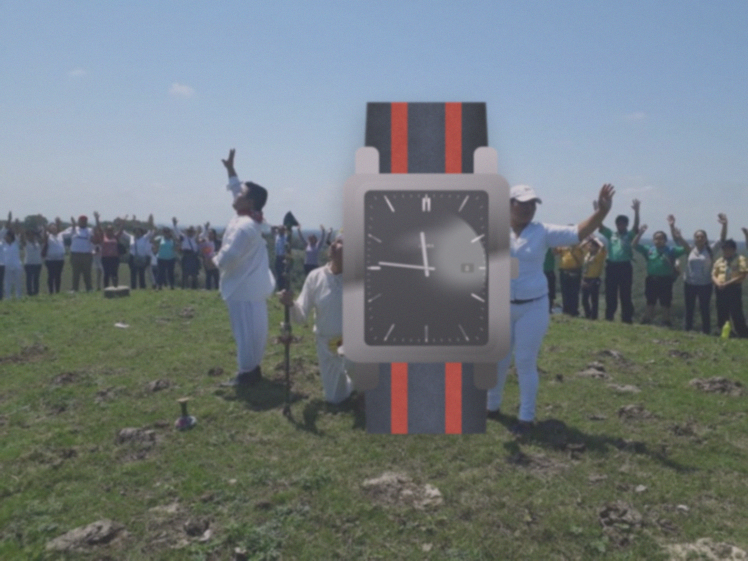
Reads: 11:46
